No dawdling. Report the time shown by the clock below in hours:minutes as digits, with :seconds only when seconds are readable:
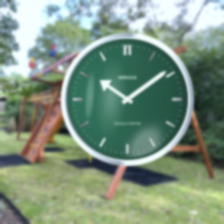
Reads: 10:09
